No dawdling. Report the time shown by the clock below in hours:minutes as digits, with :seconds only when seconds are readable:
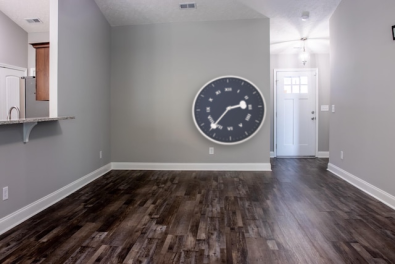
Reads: 2:37
